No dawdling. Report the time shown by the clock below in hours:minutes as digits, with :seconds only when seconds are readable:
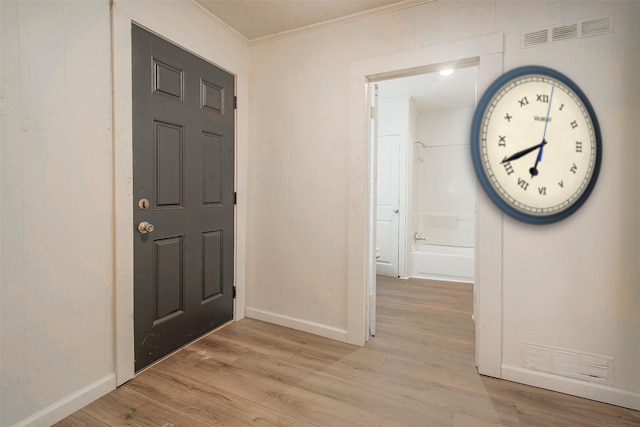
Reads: 6:41:02
